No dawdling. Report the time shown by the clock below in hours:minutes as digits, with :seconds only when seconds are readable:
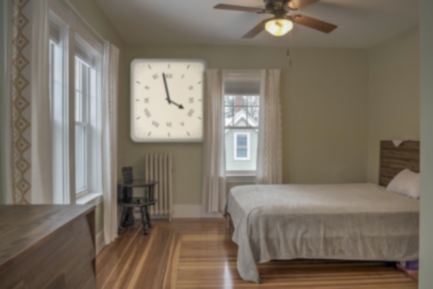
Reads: 3:58
